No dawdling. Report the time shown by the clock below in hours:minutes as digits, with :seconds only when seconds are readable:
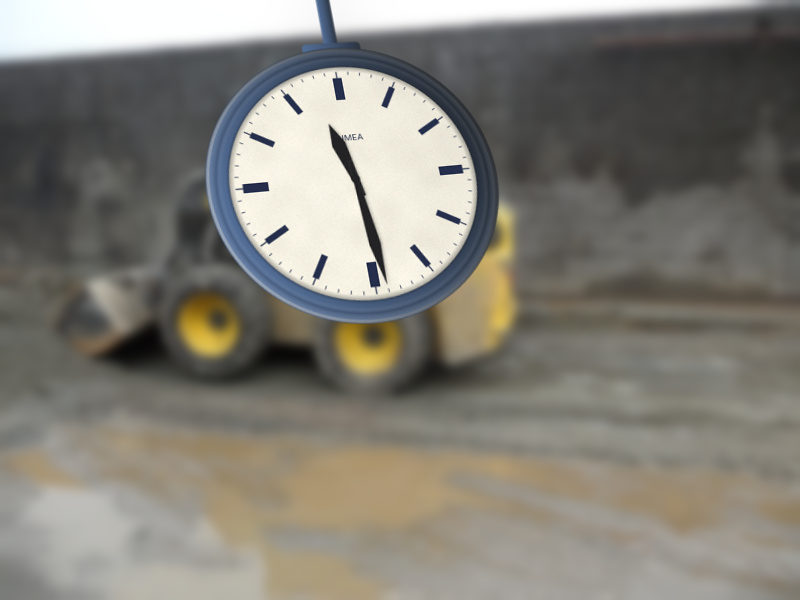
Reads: 11:29
